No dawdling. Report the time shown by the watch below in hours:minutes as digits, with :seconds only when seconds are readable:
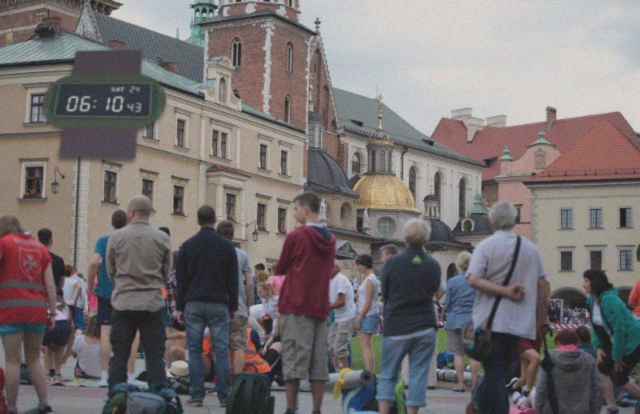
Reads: 6:10
